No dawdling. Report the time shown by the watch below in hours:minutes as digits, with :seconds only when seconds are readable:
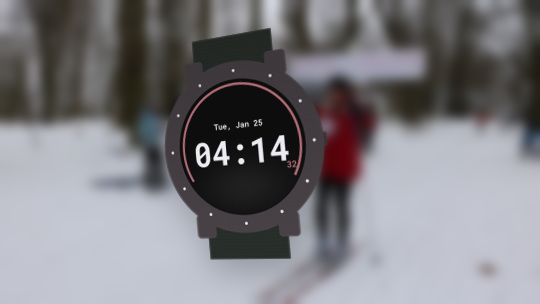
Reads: 4:14:32
